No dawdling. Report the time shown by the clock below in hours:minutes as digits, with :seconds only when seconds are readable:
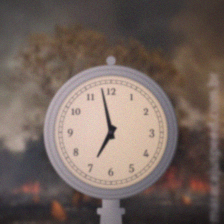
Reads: 6:58
